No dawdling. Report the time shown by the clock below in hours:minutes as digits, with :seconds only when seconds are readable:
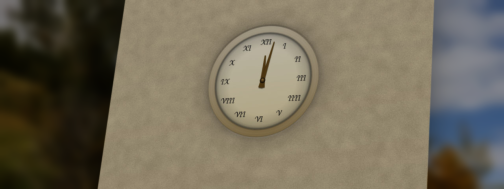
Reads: 12:02
